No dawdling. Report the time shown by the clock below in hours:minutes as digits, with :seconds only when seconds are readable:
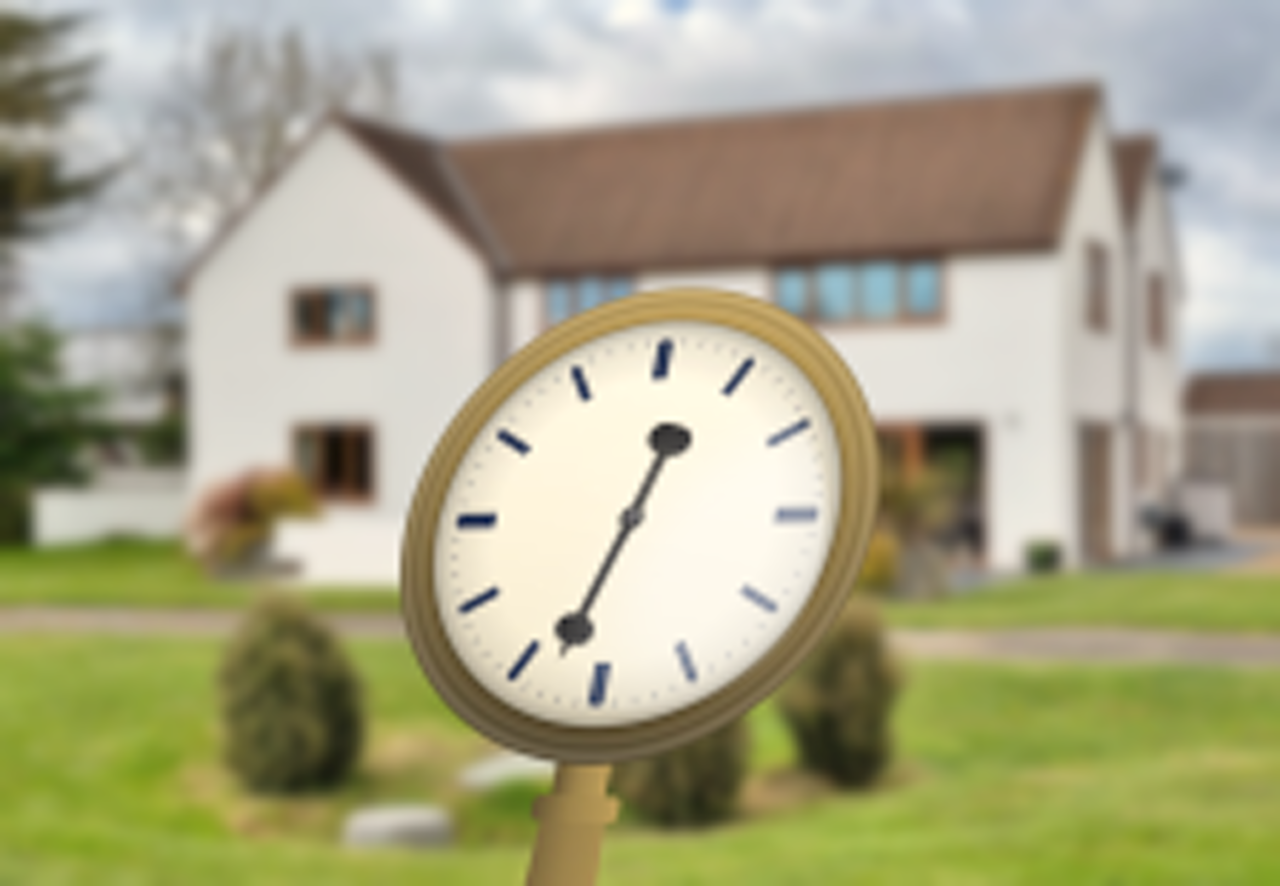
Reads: 12:33
